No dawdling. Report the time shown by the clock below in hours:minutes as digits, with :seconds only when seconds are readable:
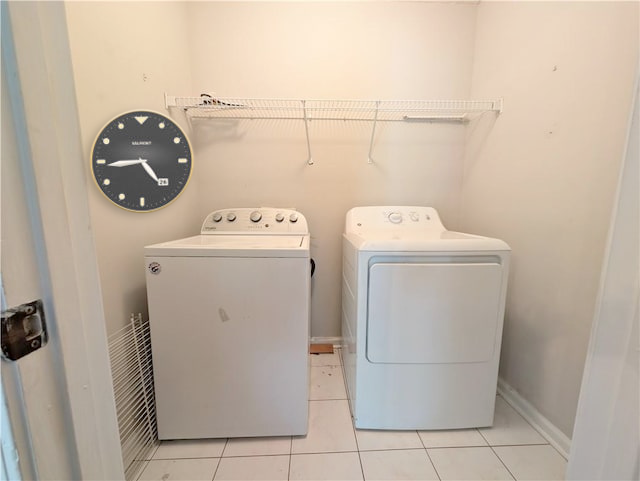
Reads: 4:44
